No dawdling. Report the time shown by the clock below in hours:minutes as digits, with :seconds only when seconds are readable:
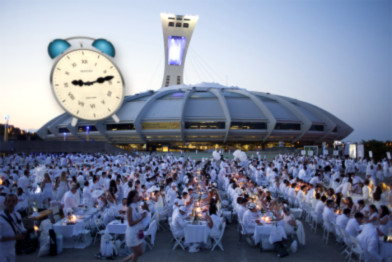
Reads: 9:13
